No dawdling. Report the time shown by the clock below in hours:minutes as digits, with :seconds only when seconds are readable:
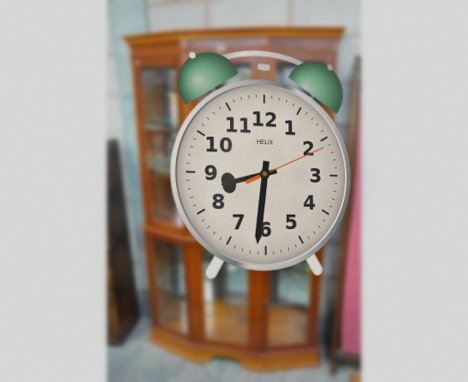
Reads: 8:31:11
